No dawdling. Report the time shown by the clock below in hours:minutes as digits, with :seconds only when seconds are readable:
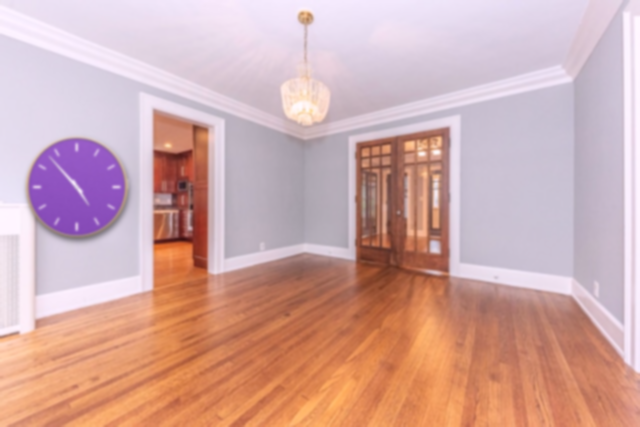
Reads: 4:53
